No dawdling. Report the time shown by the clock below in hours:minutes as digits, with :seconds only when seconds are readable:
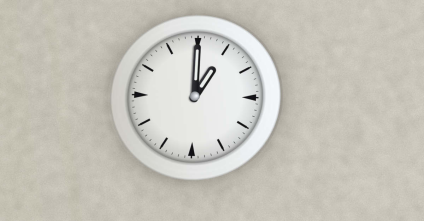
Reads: 1:00
